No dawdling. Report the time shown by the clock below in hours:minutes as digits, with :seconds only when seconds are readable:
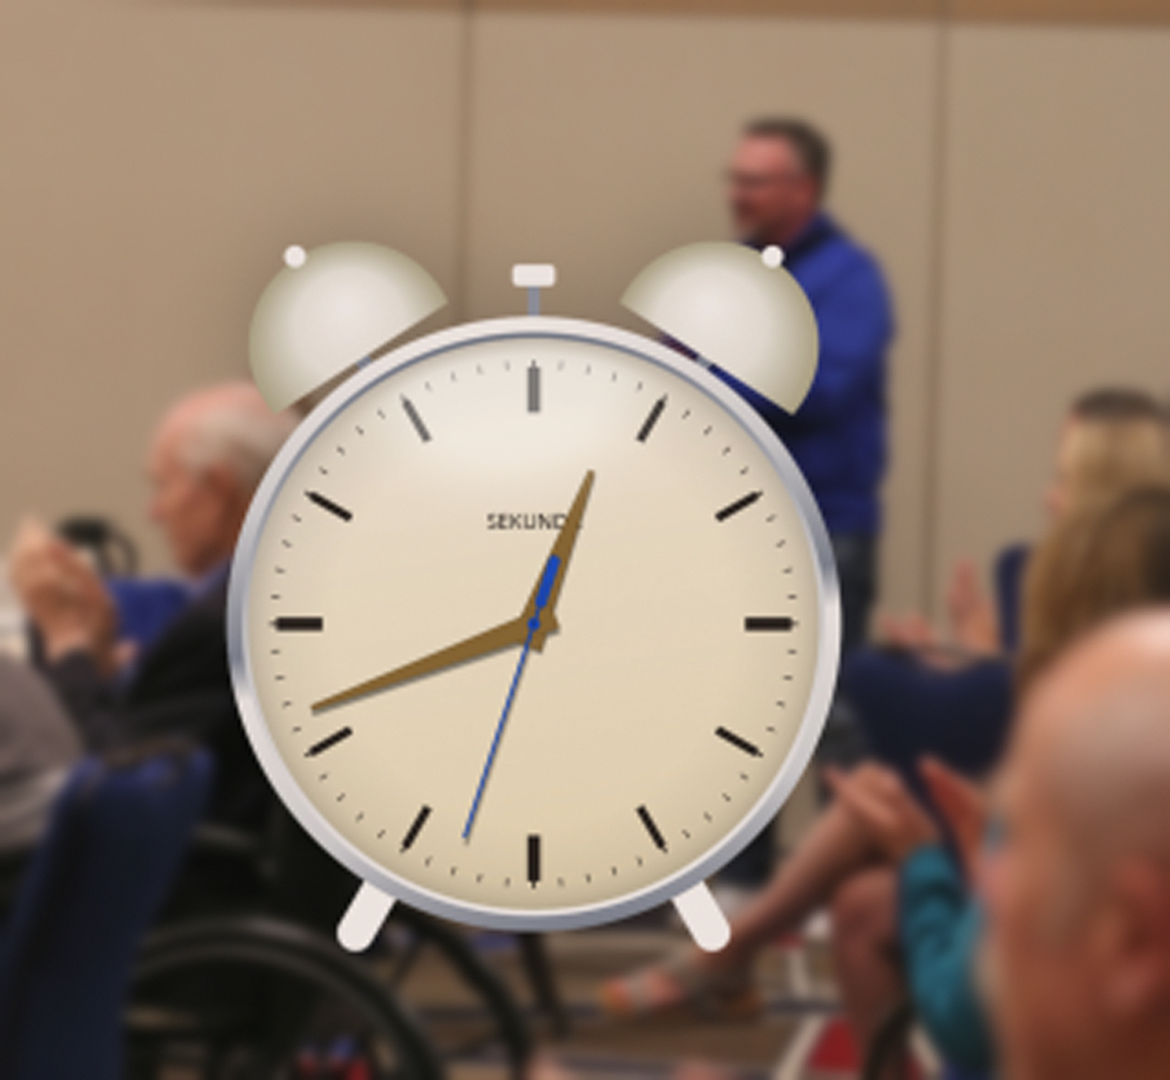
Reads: 12:41:33
